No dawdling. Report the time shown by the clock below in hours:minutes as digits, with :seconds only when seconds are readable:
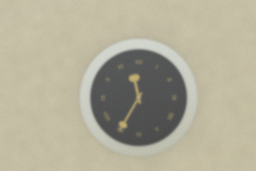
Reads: 11:35
